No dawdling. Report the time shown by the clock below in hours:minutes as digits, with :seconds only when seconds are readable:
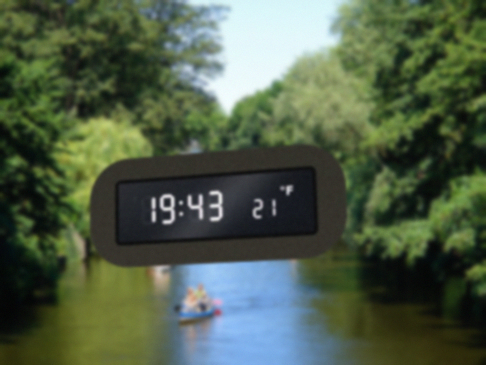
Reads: 19:43
